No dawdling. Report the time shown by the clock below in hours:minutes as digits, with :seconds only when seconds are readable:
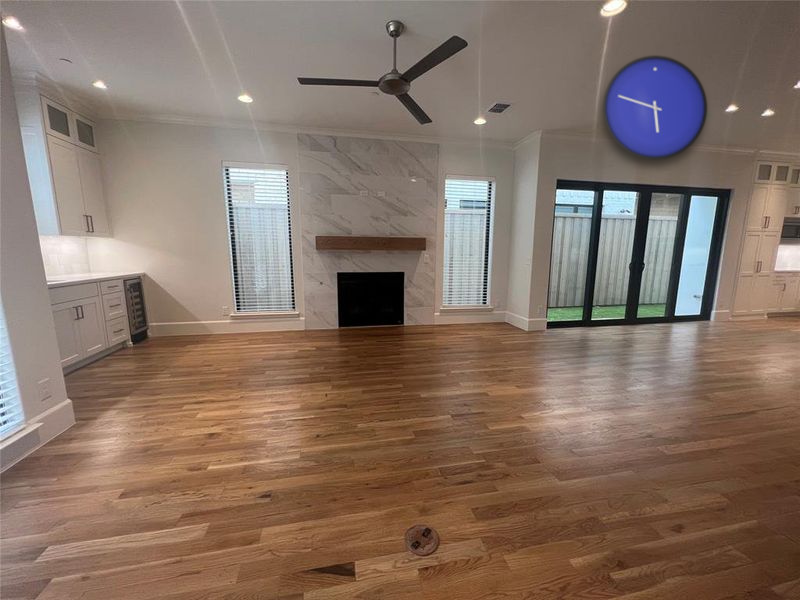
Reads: 5:48
